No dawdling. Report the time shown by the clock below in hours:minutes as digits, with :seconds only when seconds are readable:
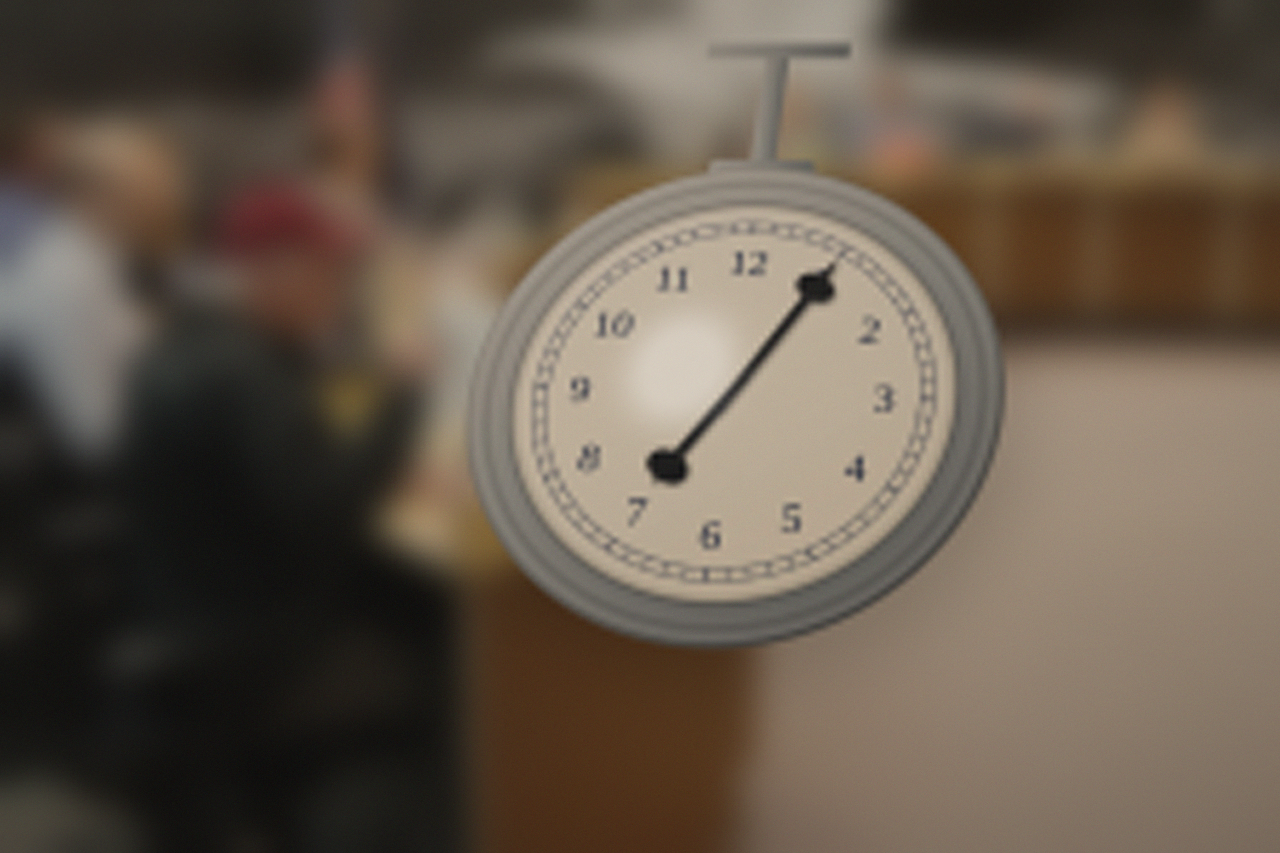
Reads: 7:05
